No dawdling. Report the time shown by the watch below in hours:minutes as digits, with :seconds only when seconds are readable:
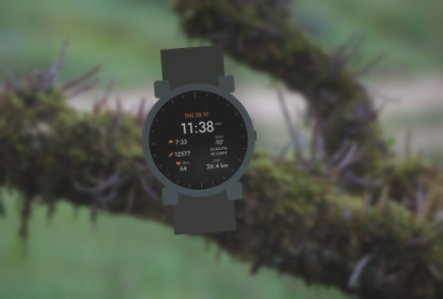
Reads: 11:38
